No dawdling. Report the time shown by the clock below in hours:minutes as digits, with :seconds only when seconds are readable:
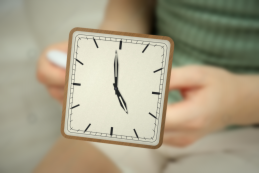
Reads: 4:59
